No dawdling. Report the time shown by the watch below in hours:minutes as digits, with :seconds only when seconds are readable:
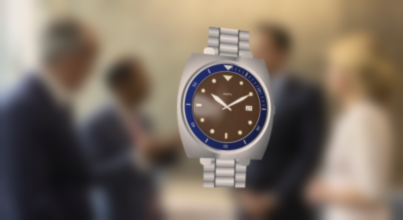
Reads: 10:10
